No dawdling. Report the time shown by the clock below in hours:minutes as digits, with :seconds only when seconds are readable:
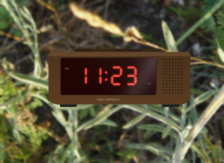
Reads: 11:23
